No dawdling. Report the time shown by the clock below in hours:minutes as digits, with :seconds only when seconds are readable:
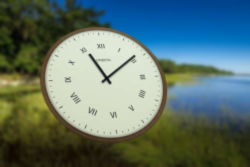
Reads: 11:09
